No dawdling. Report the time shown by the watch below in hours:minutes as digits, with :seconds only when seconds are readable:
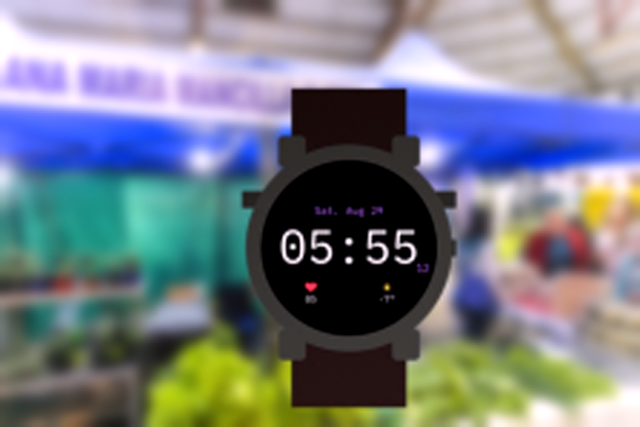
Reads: 5:55
